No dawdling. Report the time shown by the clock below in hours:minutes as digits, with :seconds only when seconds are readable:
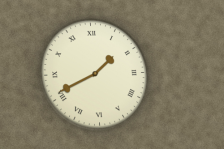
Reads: 1:41
